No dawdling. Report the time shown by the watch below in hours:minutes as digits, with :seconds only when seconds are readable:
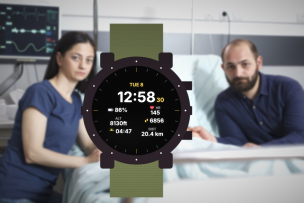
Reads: 12:58
